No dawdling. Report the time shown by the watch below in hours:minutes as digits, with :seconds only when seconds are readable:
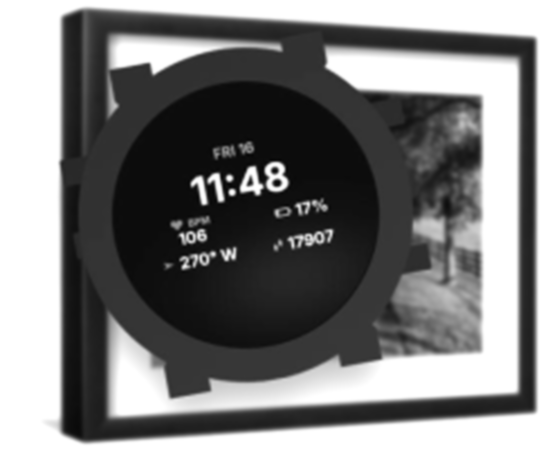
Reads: 11:48
